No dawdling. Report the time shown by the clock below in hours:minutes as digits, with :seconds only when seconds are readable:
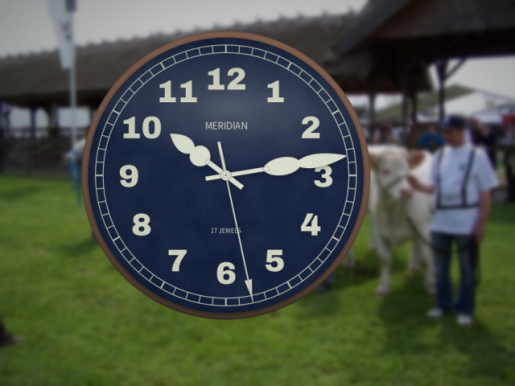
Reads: 10:13:28
